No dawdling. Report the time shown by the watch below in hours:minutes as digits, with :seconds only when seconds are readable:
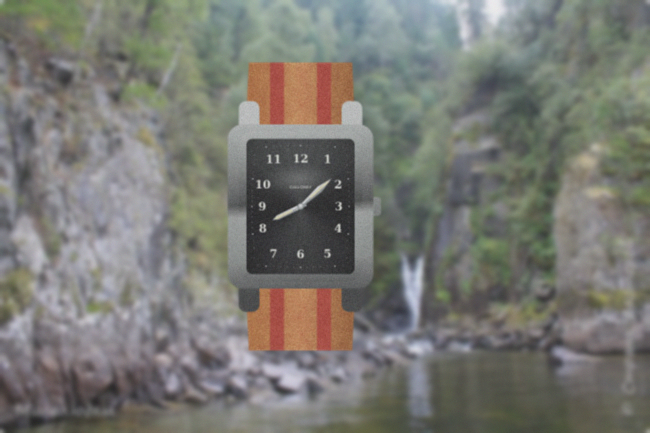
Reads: 8:08
